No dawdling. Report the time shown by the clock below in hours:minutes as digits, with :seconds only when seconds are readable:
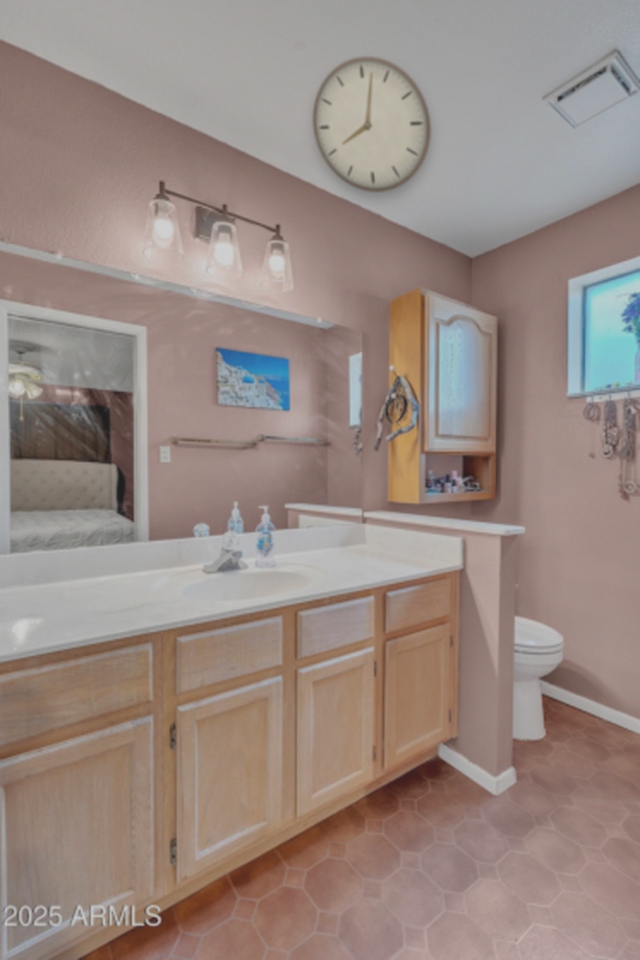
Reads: 8:02
